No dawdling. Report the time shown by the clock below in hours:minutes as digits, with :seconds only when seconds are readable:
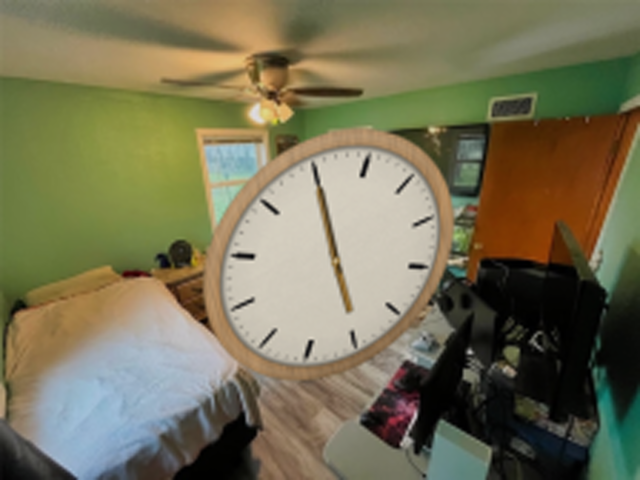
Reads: 4:55
